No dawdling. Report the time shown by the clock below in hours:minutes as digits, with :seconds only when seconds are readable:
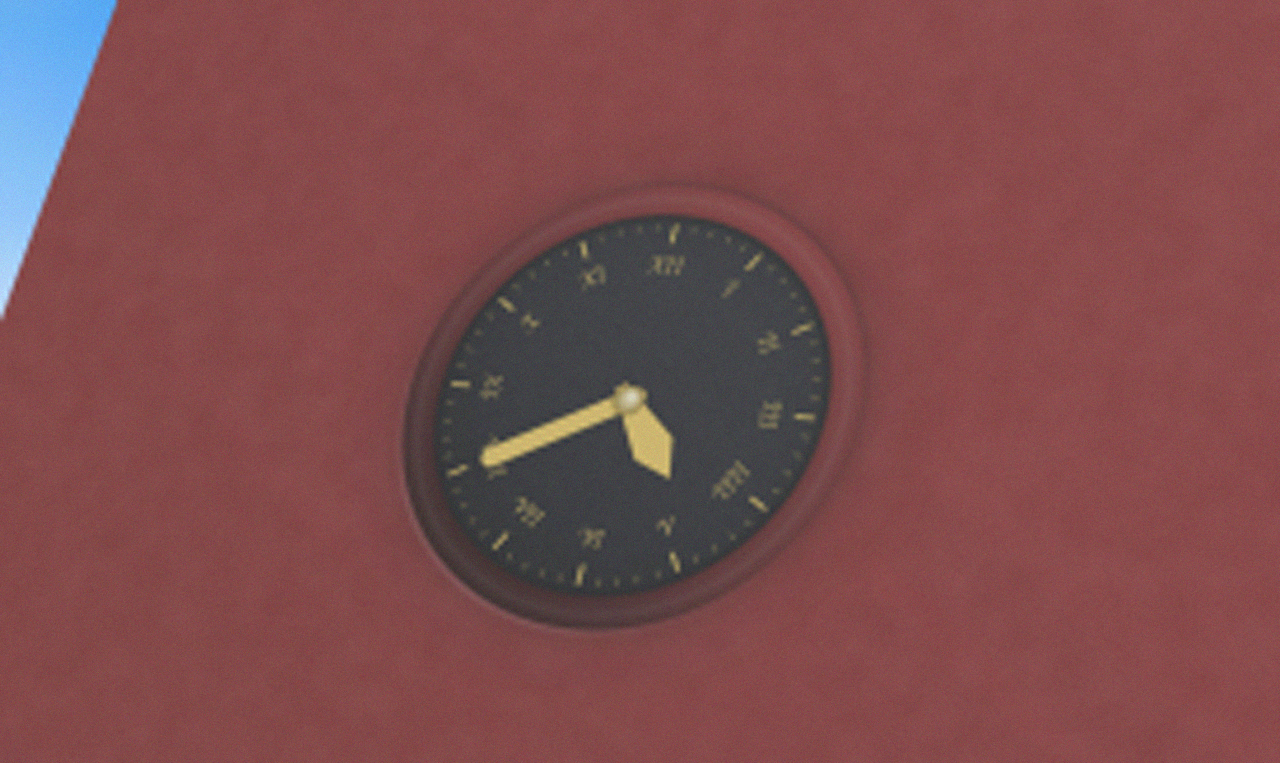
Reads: 4:40
